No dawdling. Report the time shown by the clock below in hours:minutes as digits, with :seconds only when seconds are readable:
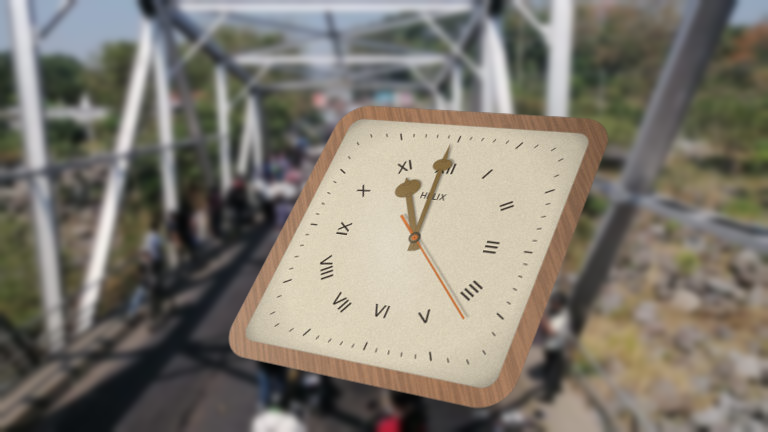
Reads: 10:59:22
